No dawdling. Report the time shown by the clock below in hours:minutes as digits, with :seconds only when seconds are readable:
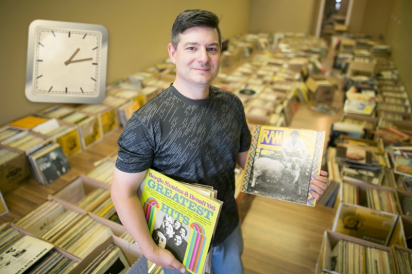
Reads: 1:13
